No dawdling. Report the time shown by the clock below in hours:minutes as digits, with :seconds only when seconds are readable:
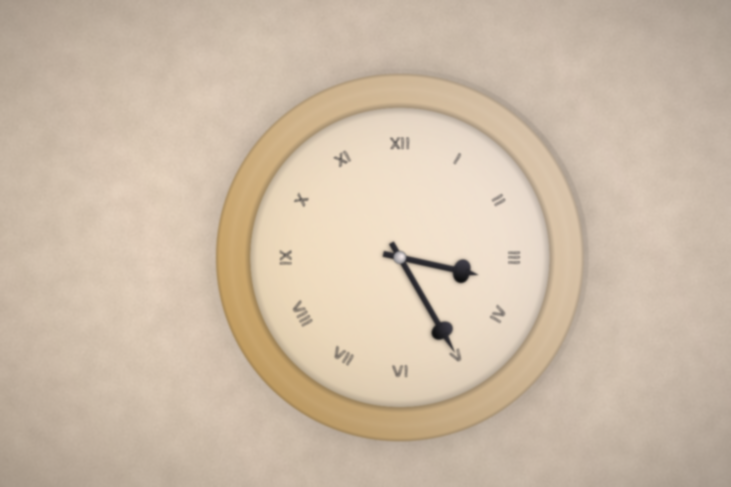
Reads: 3:25
